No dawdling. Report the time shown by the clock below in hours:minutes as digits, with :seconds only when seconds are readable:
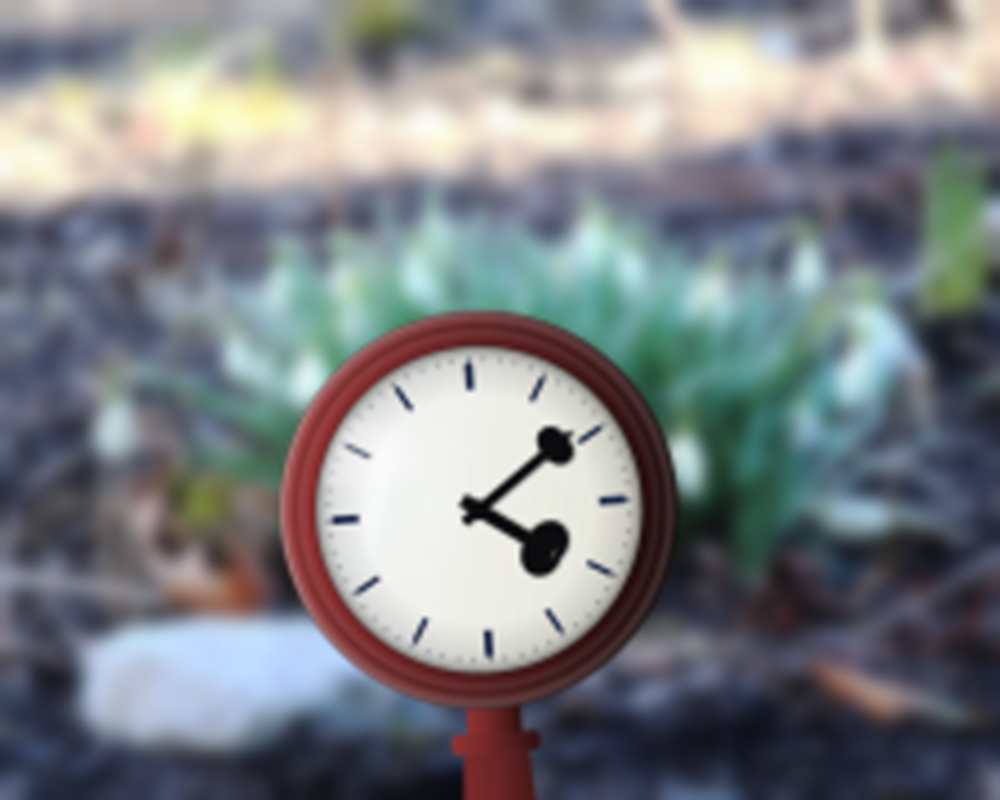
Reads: 4:09
